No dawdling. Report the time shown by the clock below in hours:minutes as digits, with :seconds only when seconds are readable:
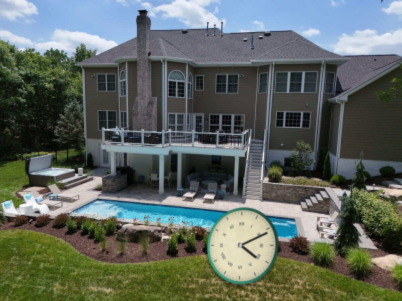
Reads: 4:11
